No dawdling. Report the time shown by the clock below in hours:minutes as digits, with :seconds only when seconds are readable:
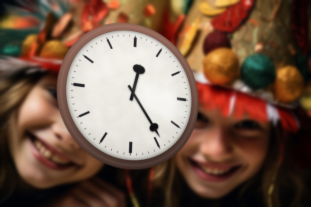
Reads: 12:24
